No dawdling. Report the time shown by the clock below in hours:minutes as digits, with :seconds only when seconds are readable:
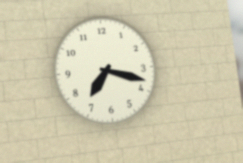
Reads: 7:18
